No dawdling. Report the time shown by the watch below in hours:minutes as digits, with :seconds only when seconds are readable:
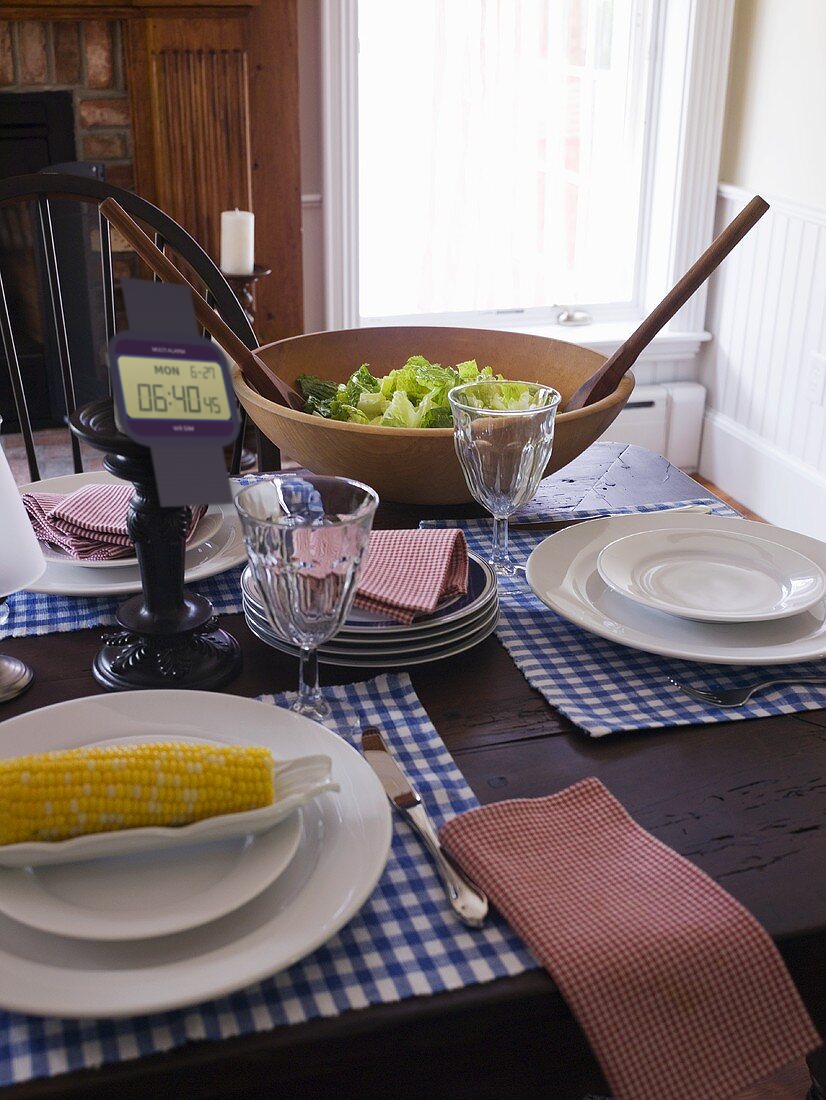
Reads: 6:40:45
